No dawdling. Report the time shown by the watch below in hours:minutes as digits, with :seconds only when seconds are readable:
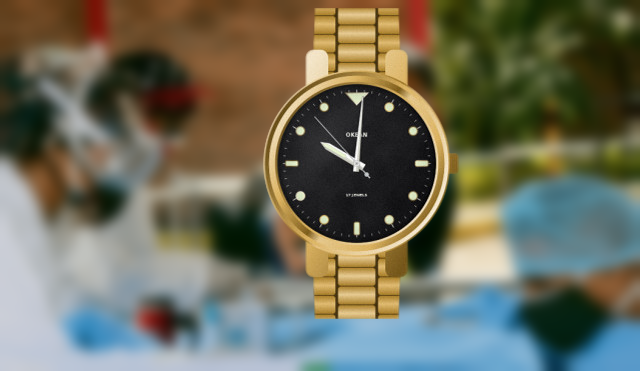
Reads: 10:00:53
